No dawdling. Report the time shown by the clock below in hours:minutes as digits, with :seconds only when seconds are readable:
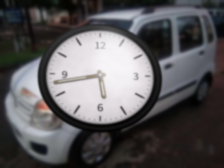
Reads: 5:43
